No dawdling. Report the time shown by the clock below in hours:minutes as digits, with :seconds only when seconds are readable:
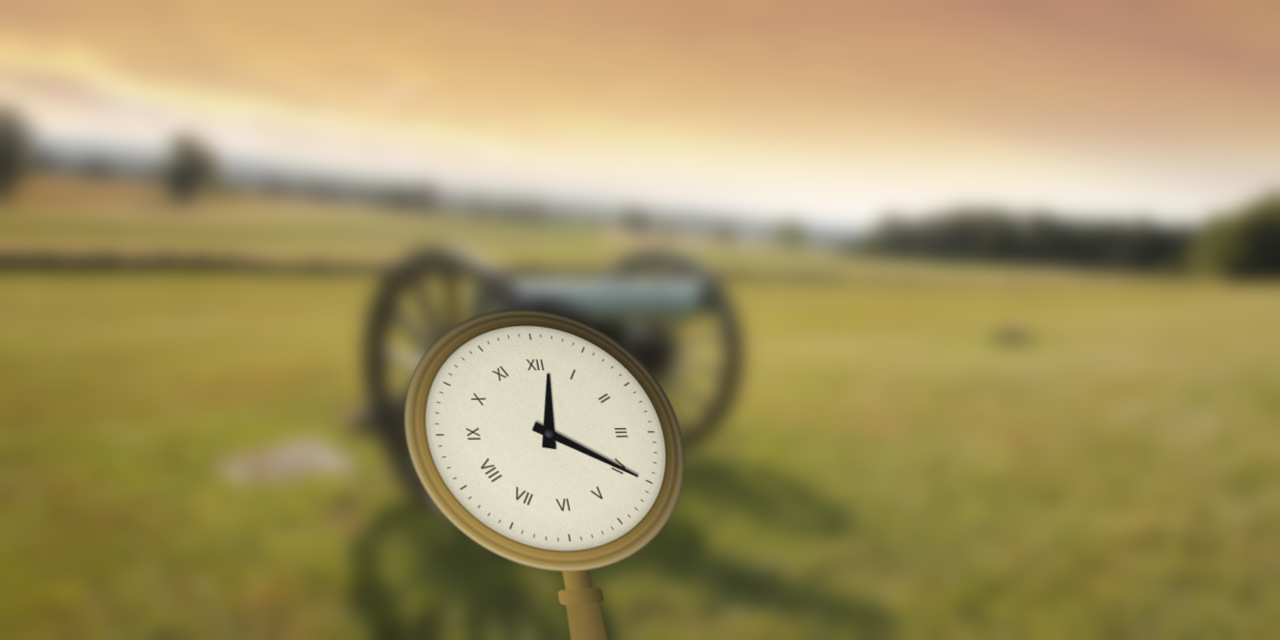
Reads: 12:20
